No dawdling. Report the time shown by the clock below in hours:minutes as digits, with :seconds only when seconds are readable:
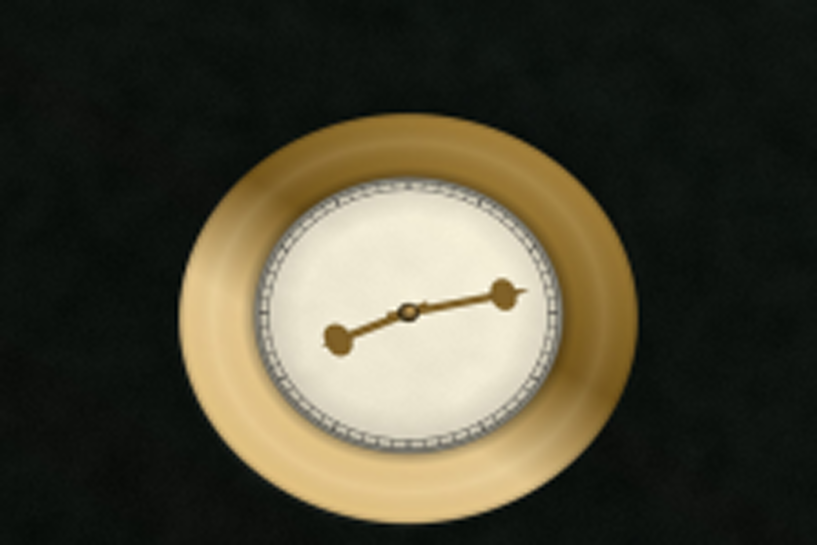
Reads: 8:13
